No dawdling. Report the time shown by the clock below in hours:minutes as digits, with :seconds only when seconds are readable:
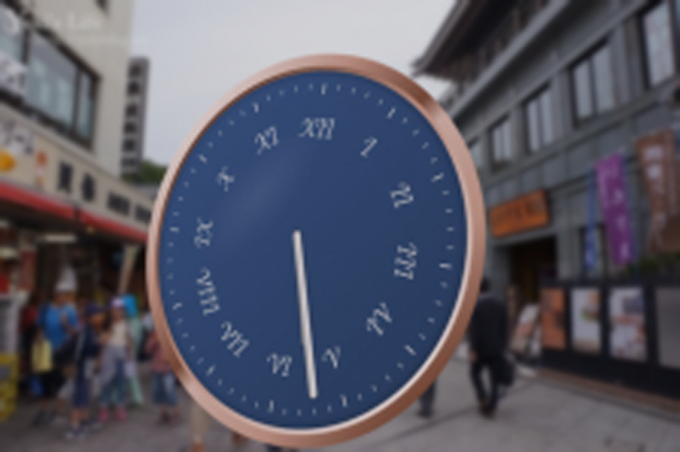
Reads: 5:27
